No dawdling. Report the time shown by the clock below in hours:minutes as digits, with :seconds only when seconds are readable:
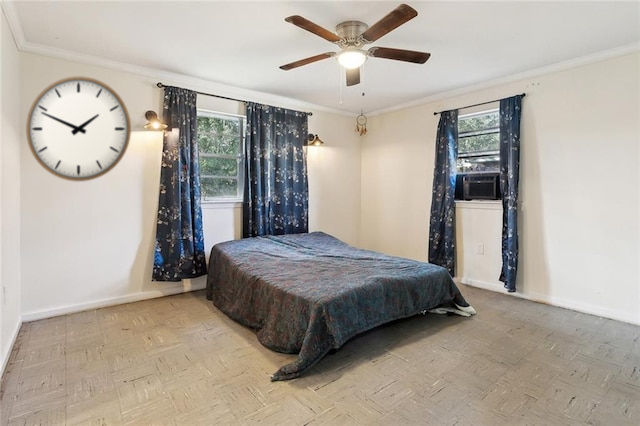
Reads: 1:49
